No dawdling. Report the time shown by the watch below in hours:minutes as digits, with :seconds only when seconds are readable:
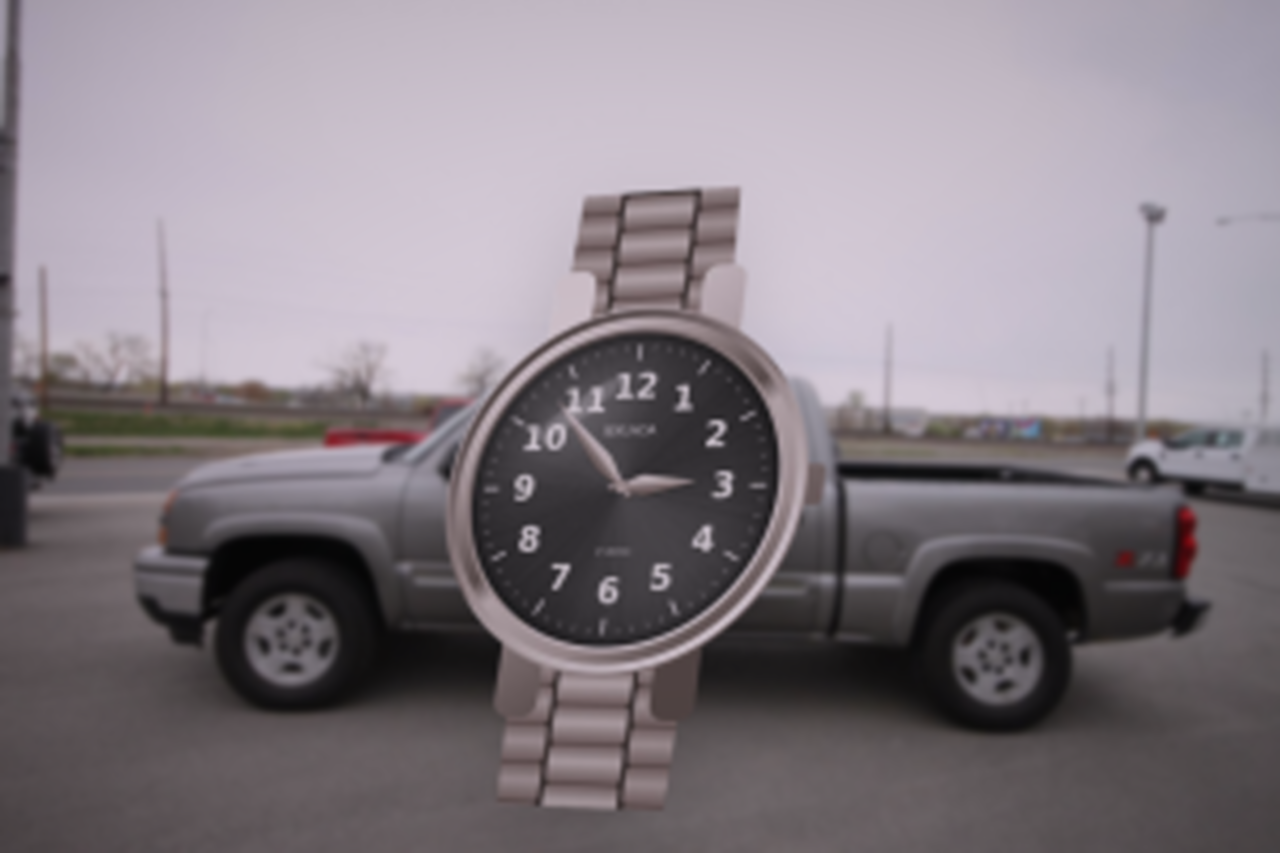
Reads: 2:53
